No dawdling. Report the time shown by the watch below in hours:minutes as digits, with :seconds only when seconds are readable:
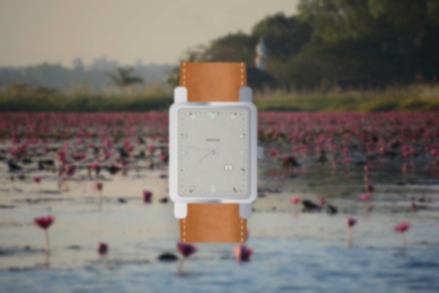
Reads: 7:47
